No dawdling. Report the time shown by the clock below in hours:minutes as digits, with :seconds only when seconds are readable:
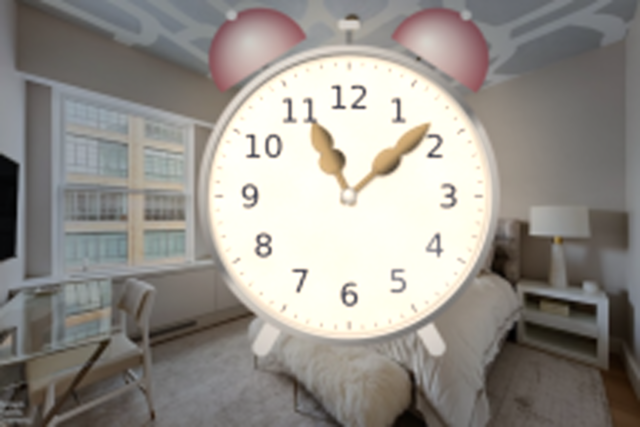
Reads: 11:08
